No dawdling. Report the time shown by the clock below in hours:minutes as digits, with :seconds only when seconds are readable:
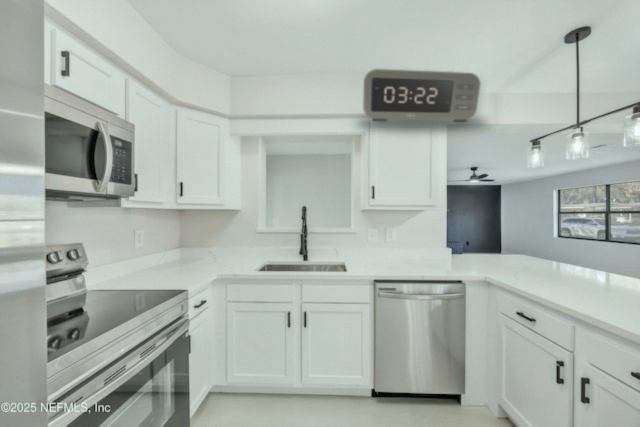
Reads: 3:22
